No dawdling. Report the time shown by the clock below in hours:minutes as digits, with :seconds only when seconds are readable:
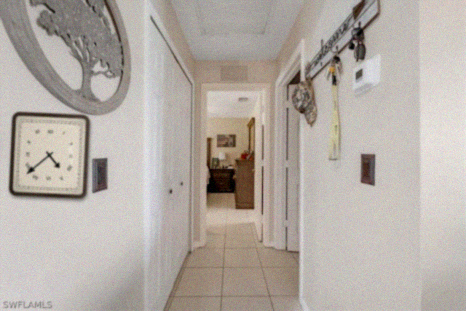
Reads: 4:38
